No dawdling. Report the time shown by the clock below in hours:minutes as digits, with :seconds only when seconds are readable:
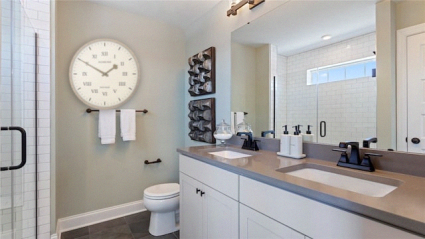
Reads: 1:50
